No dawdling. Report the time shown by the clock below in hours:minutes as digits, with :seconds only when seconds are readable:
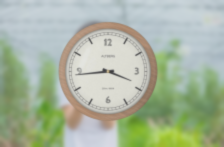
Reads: 3:44
